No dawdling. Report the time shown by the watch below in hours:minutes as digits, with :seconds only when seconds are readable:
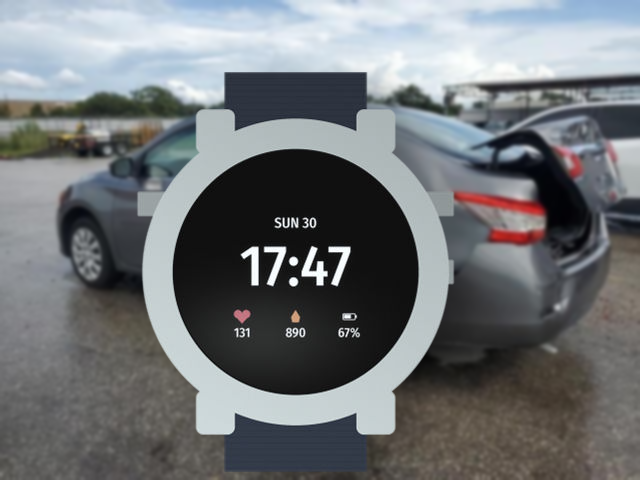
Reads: 17:47
